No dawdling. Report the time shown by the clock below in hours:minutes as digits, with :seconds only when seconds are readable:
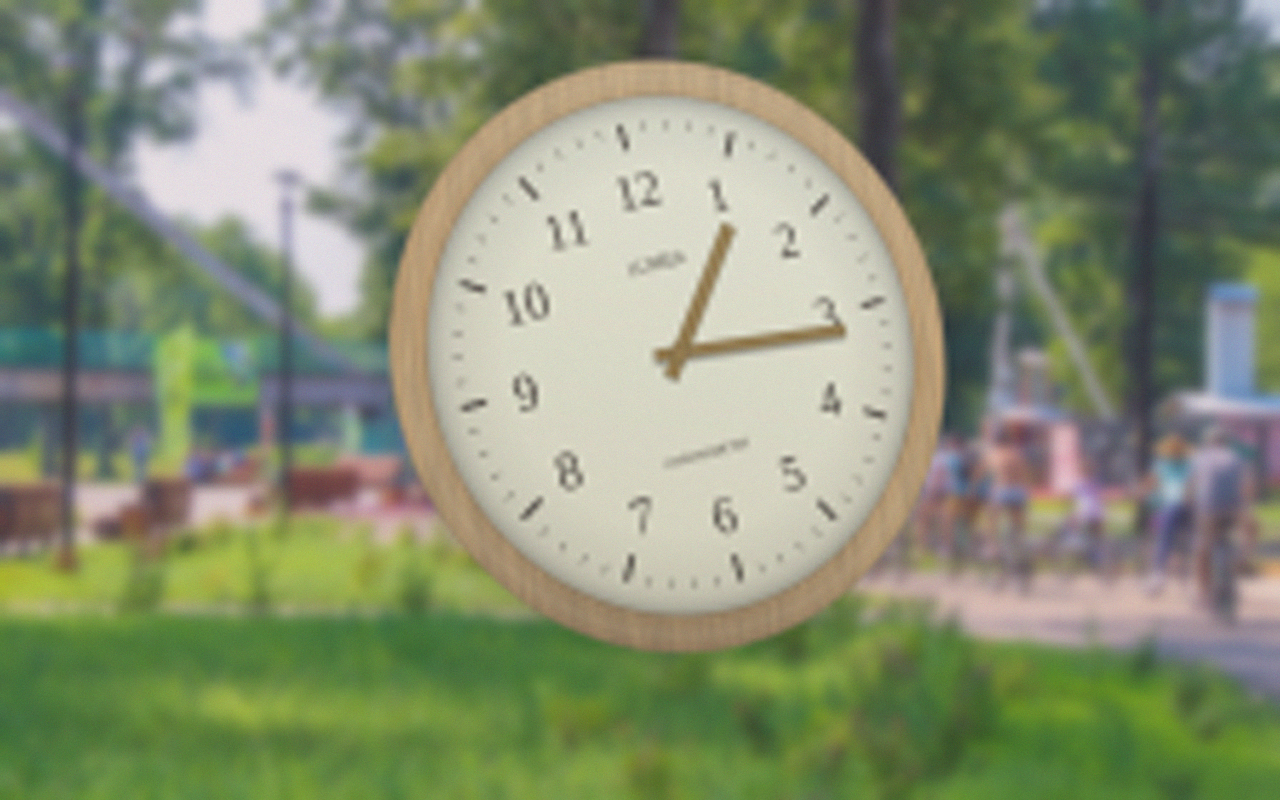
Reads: 1:16
